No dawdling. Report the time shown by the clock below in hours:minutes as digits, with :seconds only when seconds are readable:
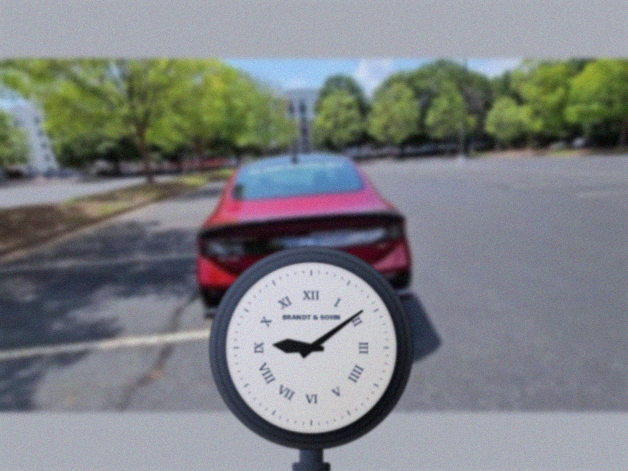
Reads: 9:09
